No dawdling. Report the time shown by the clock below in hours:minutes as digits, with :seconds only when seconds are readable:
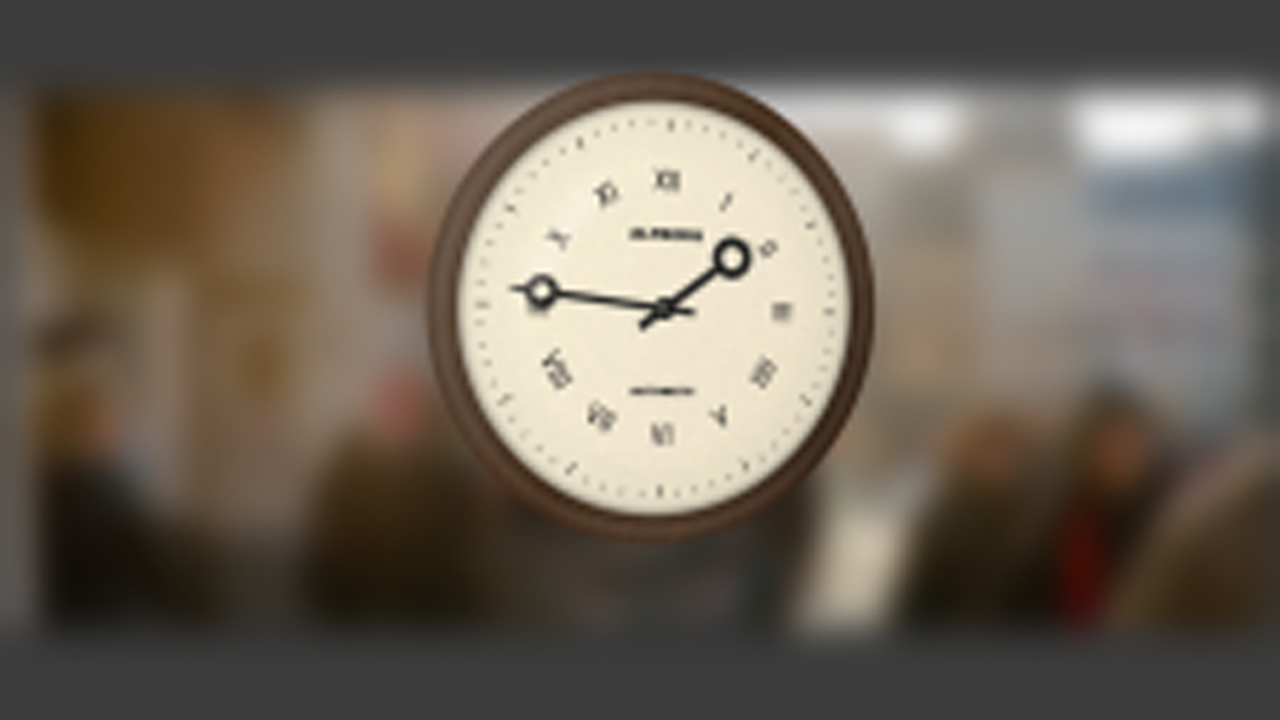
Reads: 1:46
